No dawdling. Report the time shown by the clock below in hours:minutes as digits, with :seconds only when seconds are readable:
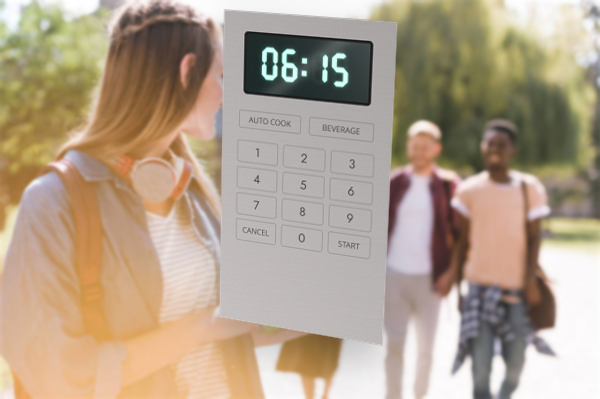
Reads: 6:15
